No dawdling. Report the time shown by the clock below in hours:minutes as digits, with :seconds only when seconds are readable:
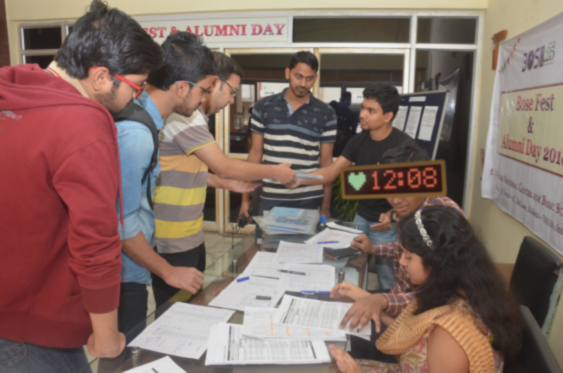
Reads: 12:08
